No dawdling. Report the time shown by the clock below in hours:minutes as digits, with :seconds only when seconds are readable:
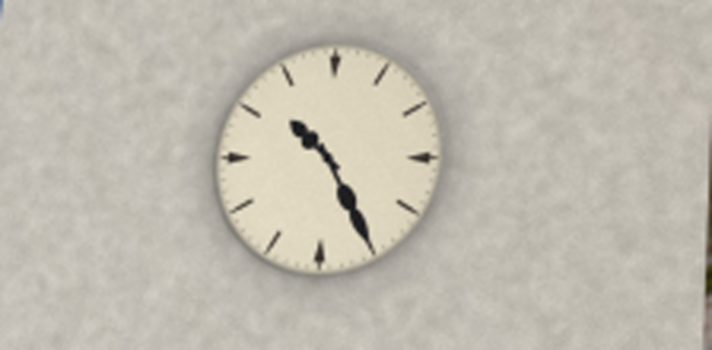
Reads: 10:25
